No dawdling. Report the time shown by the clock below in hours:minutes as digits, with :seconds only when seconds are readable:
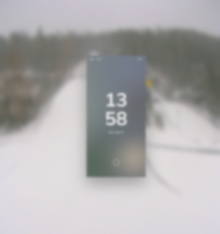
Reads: 13:58
